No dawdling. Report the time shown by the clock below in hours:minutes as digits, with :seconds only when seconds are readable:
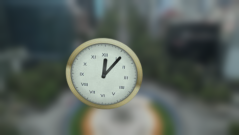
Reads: 12:06
